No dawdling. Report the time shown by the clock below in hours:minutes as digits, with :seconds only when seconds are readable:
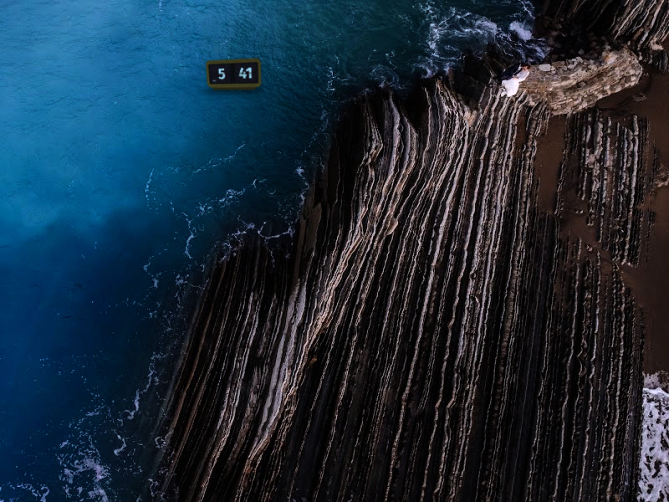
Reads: 5:41
